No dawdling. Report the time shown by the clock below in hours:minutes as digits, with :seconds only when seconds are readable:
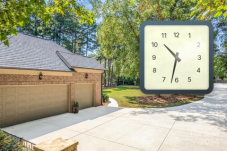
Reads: 10:32
